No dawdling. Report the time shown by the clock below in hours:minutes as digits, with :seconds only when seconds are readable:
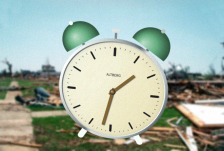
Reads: 1:32
